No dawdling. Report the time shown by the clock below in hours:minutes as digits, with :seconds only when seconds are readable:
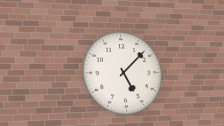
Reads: 5:08
